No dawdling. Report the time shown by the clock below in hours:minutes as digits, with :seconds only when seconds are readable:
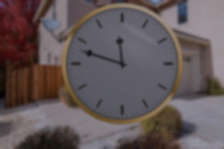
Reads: 11:48
